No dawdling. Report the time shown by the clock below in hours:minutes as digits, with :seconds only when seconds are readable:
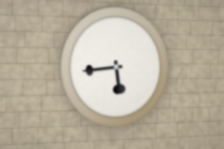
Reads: 5:44
